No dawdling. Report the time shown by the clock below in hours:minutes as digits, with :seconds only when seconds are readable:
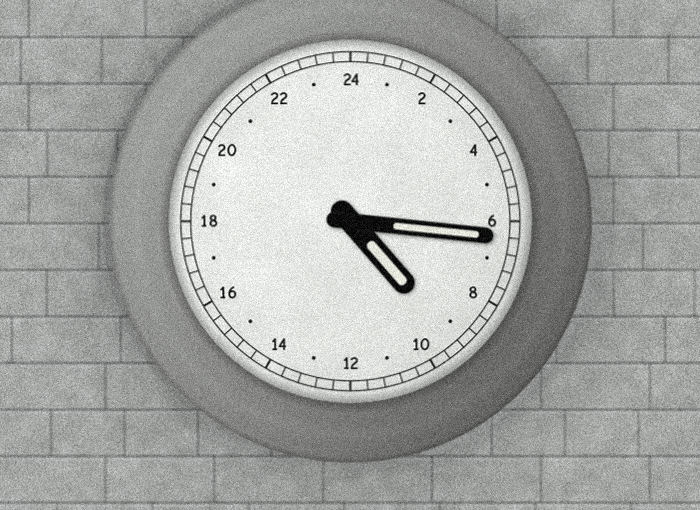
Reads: 9:16
